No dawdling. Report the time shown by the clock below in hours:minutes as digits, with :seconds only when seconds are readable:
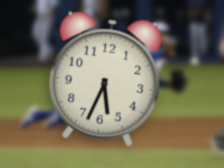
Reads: 5:33
